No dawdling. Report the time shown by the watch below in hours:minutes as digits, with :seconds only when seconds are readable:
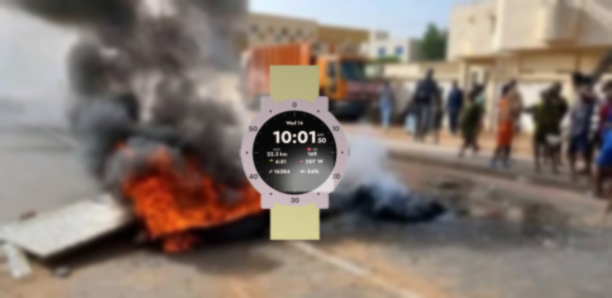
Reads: 10:01
